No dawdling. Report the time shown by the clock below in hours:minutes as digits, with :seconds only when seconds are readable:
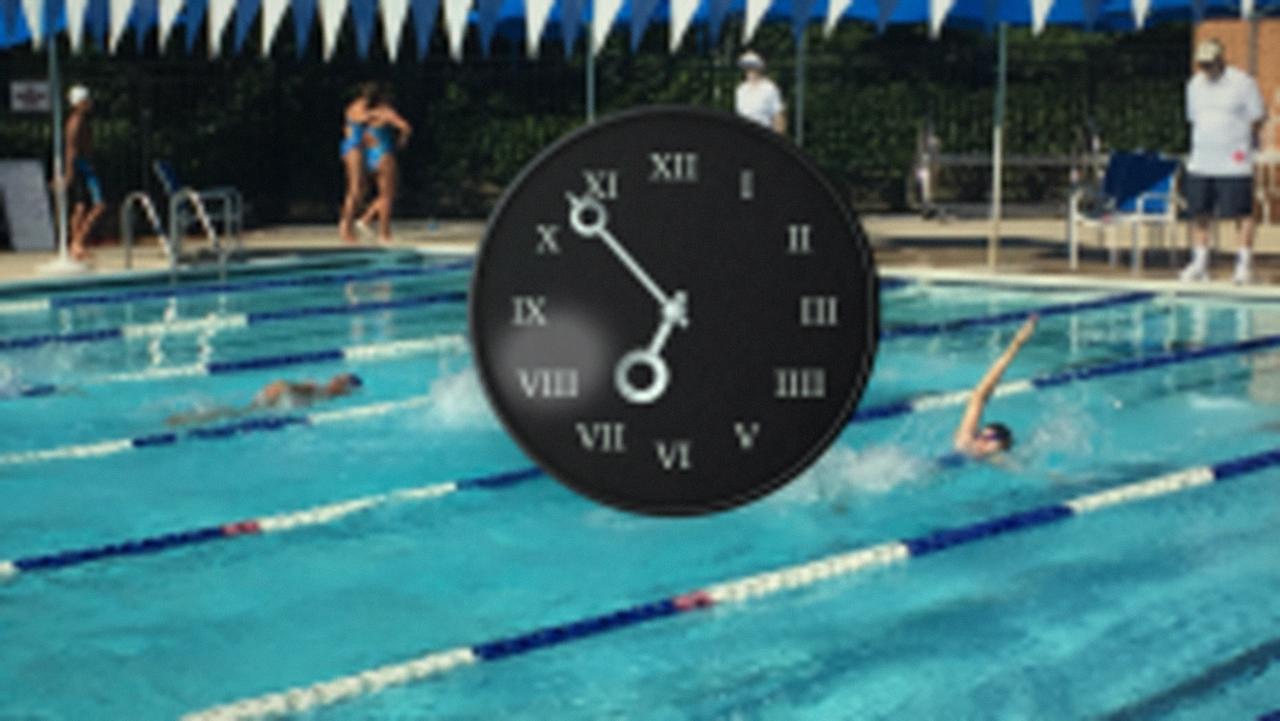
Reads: 6:53
